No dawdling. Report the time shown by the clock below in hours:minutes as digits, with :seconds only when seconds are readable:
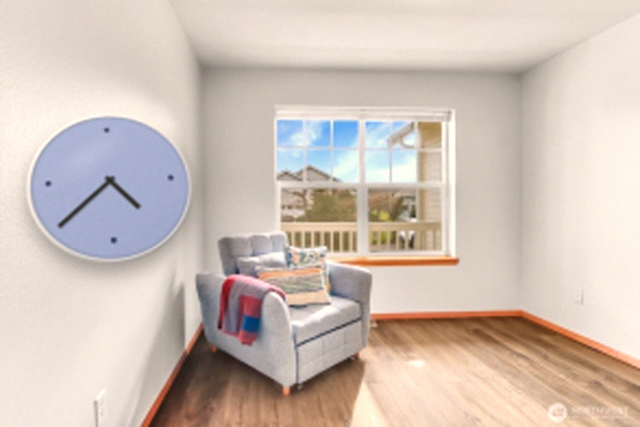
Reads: 4:38
